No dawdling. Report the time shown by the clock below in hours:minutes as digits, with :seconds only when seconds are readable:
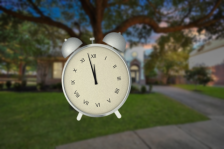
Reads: 11:58
